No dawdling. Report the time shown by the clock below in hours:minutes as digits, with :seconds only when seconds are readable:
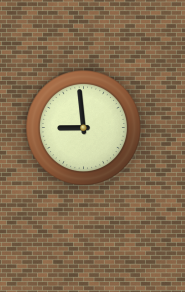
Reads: 8:59
